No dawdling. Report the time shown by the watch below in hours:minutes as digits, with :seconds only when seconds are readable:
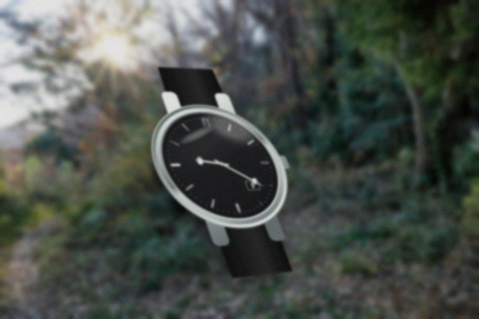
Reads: 9:21
